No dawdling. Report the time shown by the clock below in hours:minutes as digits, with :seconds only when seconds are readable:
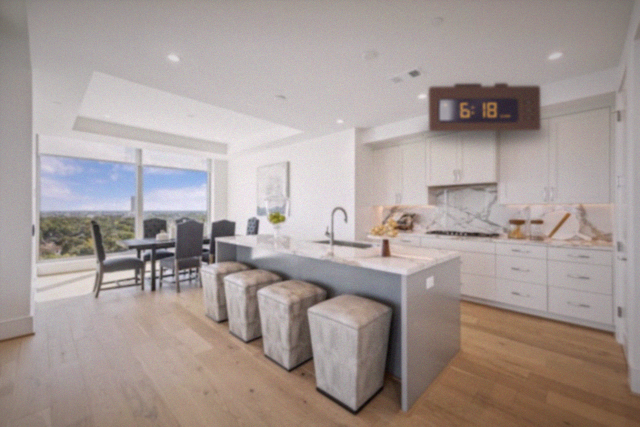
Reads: 6:18
